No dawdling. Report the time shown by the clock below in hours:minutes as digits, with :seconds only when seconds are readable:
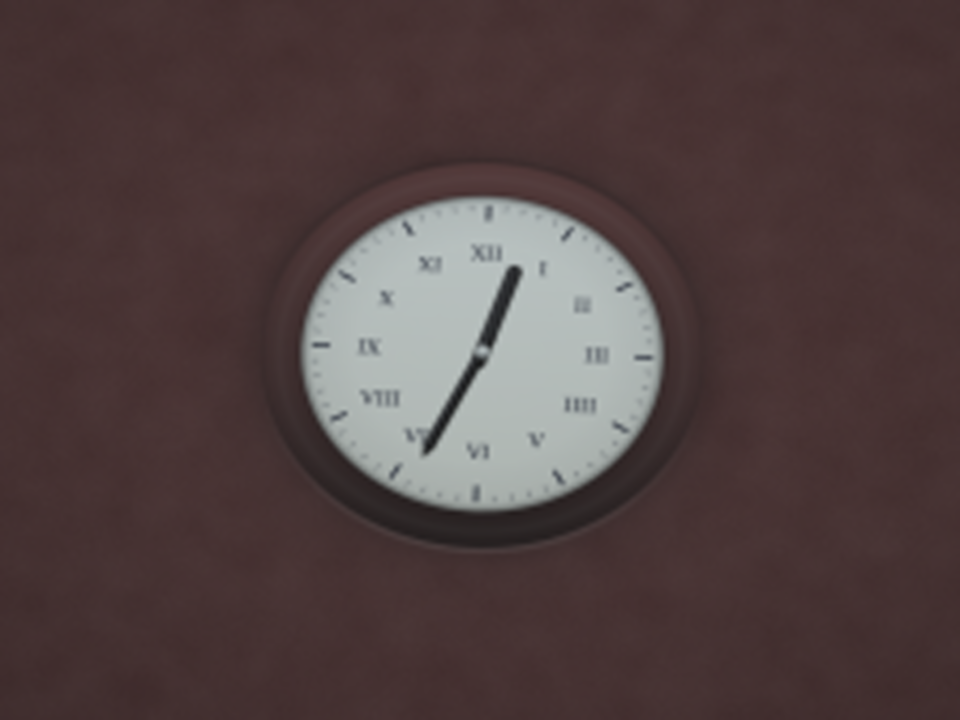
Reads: 12:34
